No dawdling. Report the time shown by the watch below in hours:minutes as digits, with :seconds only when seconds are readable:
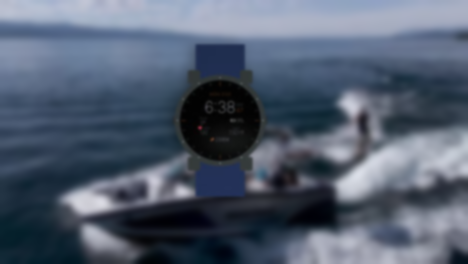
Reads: 6:38
